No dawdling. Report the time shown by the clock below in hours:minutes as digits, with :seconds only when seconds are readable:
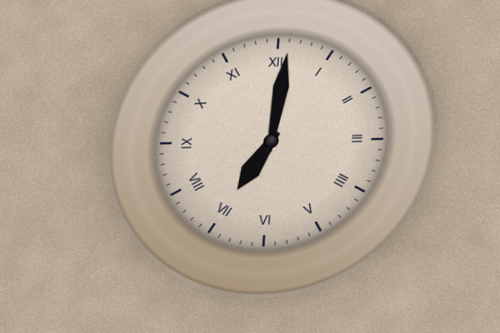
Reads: 7:01
